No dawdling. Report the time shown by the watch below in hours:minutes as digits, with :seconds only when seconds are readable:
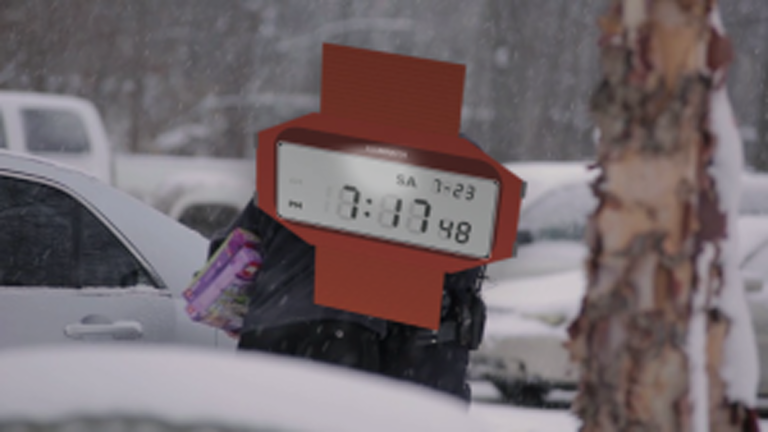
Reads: 7:17:48
